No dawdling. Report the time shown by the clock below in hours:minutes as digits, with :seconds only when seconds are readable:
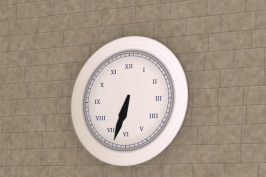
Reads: 6:33
